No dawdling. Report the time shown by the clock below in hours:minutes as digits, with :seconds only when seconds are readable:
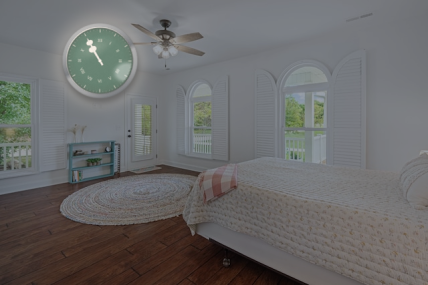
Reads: 10:55
